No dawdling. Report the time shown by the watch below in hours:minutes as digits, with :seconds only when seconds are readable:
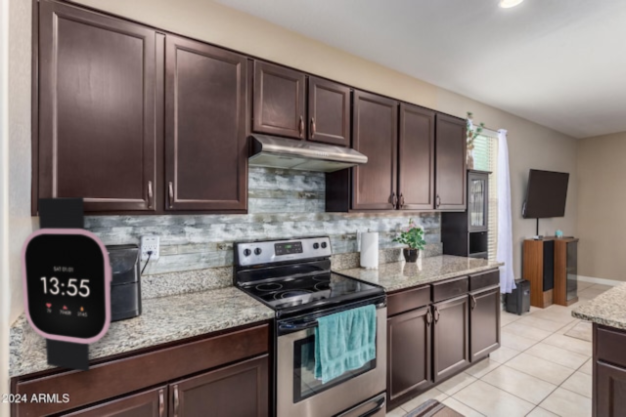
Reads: 13:55
